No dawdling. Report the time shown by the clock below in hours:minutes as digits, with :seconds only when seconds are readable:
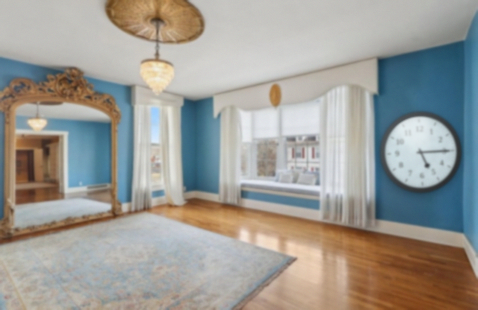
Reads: 5:15
